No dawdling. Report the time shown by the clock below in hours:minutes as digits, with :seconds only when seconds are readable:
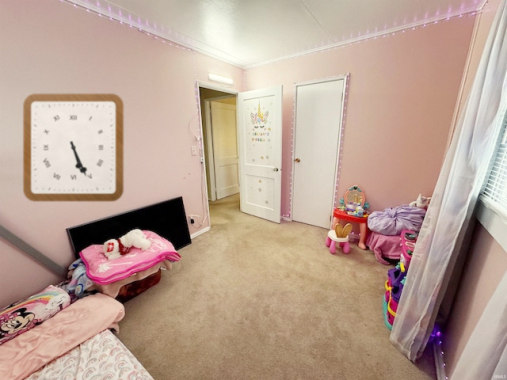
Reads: 5:26
